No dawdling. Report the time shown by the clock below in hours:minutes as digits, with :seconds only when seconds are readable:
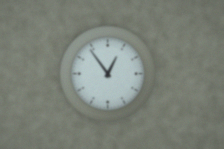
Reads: 12:54
